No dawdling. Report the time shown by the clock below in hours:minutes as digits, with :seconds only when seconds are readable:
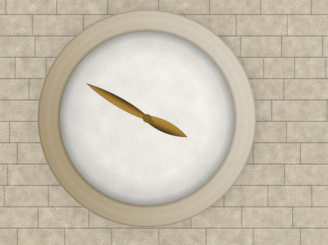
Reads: 3:50
